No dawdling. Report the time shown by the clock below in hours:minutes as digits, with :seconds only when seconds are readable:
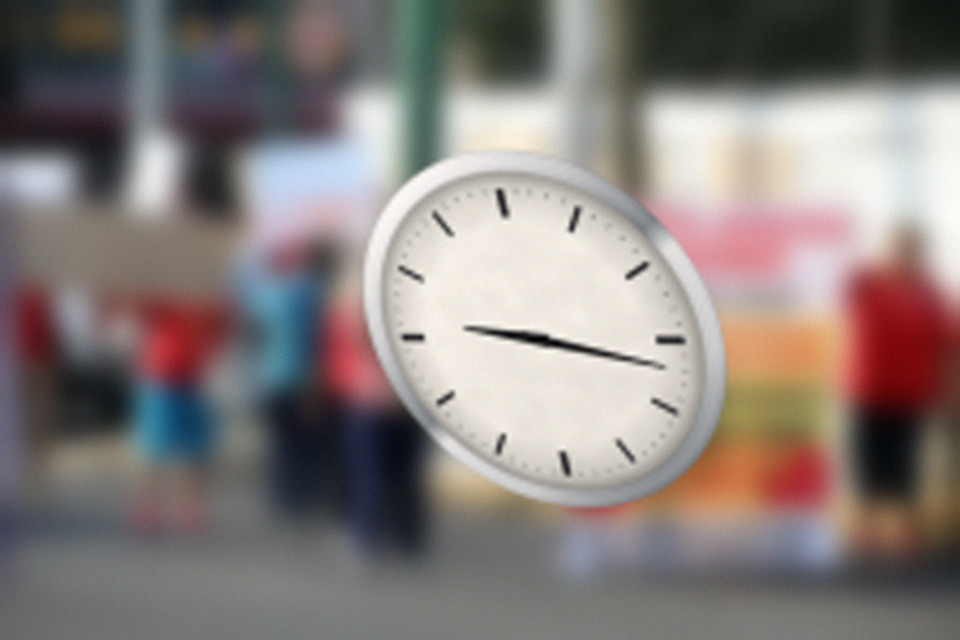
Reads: 9:17
